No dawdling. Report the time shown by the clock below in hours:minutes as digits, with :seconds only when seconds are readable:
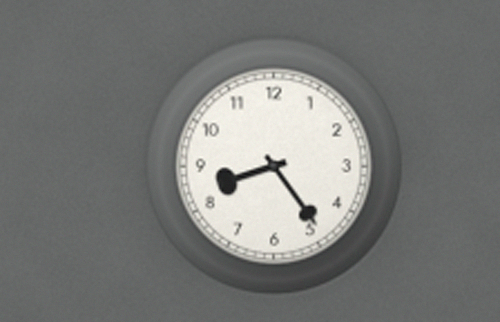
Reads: 8:24
